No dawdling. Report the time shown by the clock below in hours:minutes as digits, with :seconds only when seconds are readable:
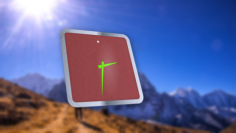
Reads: 2:32
